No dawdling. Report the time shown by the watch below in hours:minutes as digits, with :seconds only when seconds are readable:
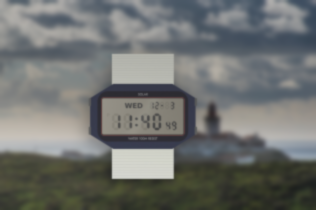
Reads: 11:40
